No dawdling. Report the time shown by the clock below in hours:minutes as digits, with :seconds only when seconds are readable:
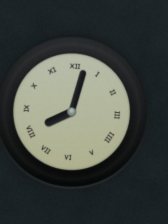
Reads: 8:02
